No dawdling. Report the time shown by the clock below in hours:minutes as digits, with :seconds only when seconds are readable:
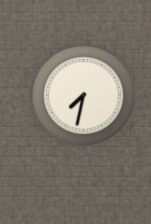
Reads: 7:32
